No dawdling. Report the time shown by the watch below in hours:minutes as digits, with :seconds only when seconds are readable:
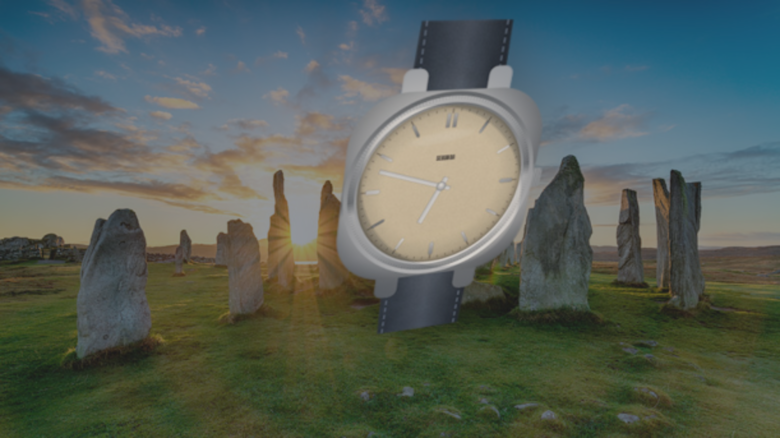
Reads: 6:48
